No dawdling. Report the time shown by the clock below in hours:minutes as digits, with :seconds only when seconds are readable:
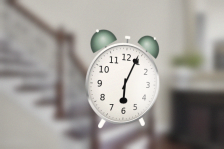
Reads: 6:04
